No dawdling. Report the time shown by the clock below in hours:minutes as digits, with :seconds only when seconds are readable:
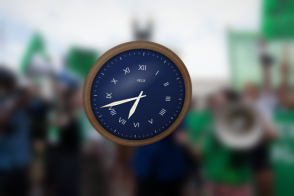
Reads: 6:42
